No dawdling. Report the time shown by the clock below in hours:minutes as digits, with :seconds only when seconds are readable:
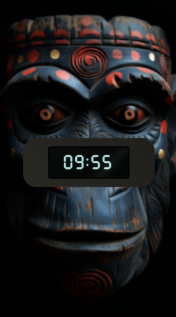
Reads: 9:55
